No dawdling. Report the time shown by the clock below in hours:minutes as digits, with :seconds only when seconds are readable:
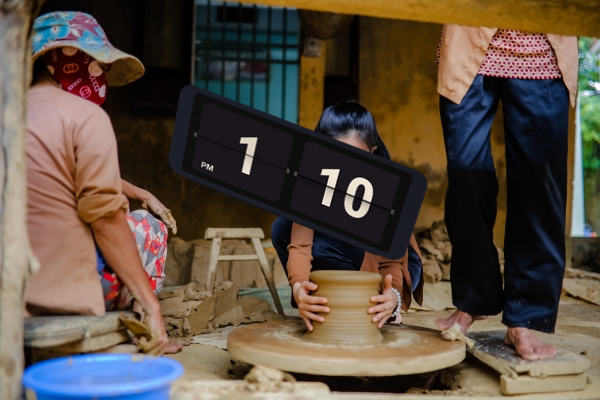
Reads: 1:10
